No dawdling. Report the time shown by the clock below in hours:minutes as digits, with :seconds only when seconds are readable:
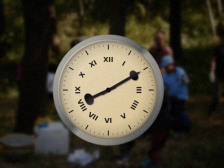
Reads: 8:10
